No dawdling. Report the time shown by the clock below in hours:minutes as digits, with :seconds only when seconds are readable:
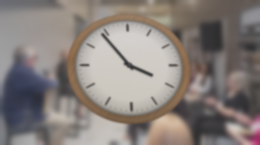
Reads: 3:54
